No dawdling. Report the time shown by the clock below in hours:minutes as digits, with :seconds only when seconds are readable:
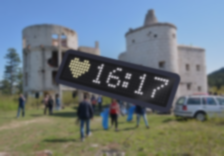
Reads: 16:17
